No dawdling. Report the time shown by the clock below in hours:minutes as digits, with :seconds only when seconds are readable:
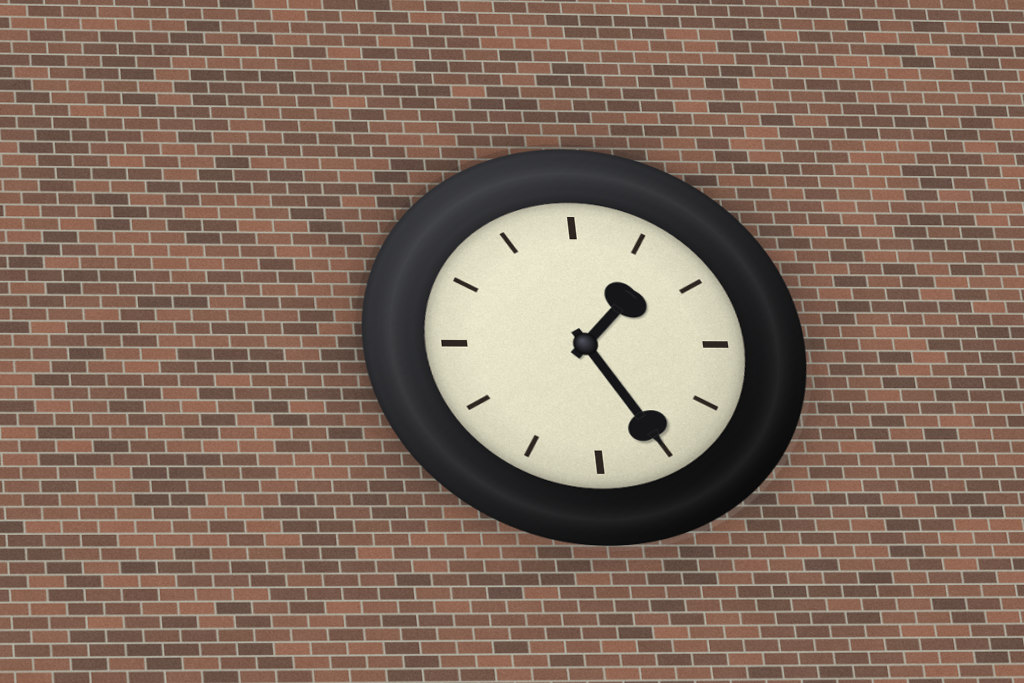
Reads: 1:25
